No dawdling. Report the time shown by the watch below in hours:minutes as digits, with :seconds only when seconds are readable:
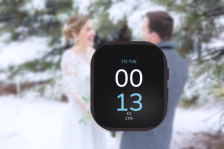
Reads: 0:13
